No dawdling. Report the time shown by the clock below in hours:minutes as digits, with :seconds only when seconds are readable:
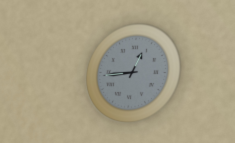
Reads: 12:44
